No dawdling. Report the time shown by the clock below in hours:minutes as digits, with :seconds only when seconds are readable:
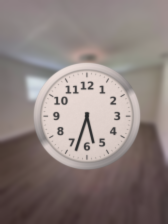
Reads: 5:33
